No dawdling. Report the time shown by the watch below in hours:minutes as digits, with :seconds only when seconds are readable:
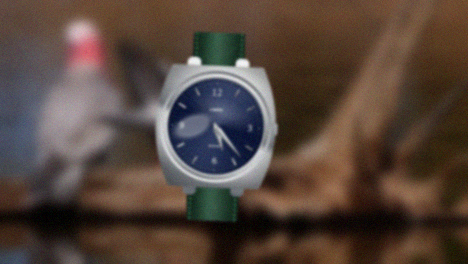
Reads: 5:23
